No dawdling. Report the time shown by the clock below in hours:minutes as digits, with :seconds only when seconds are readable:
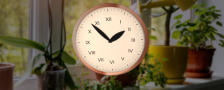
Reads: 1:53
